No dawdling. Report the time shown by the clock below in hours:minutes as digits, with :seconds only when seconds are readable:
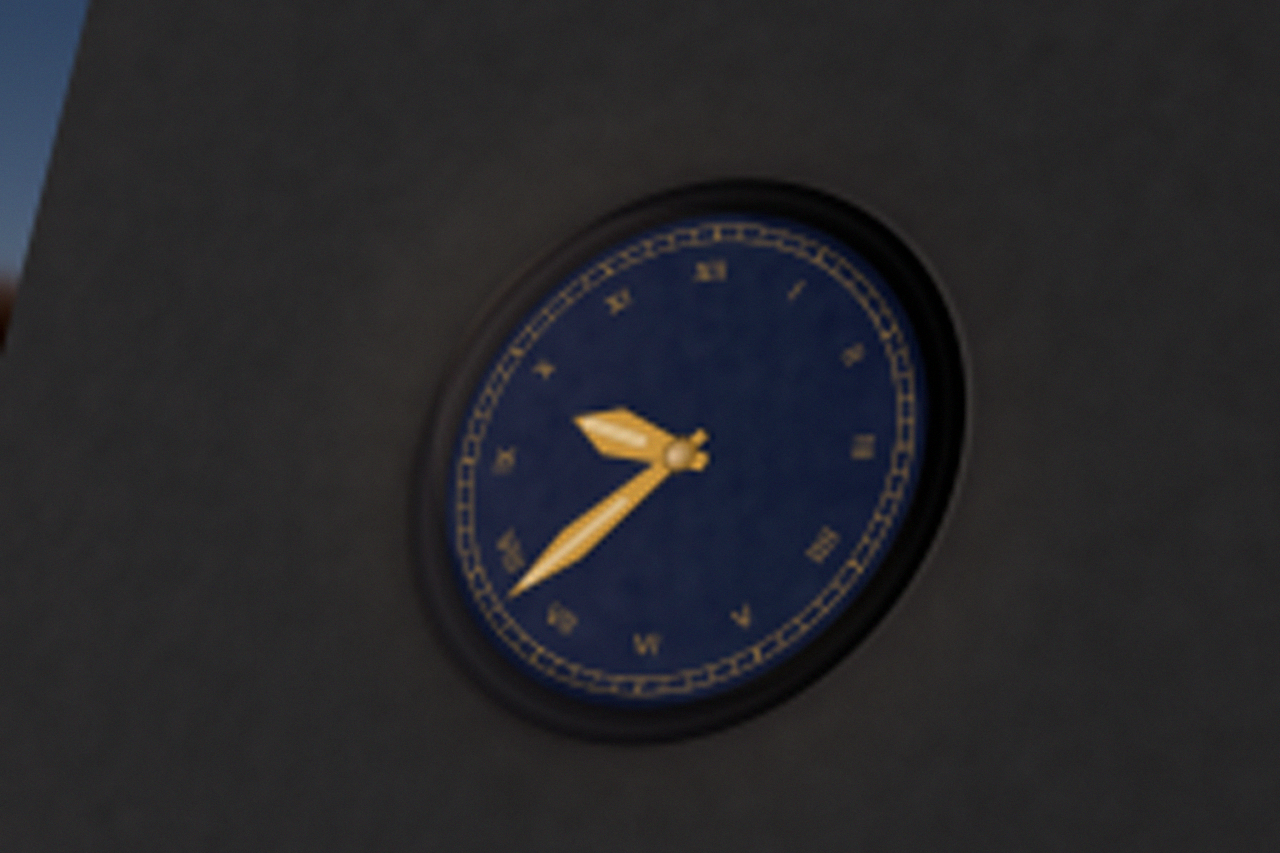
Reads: 9:38
